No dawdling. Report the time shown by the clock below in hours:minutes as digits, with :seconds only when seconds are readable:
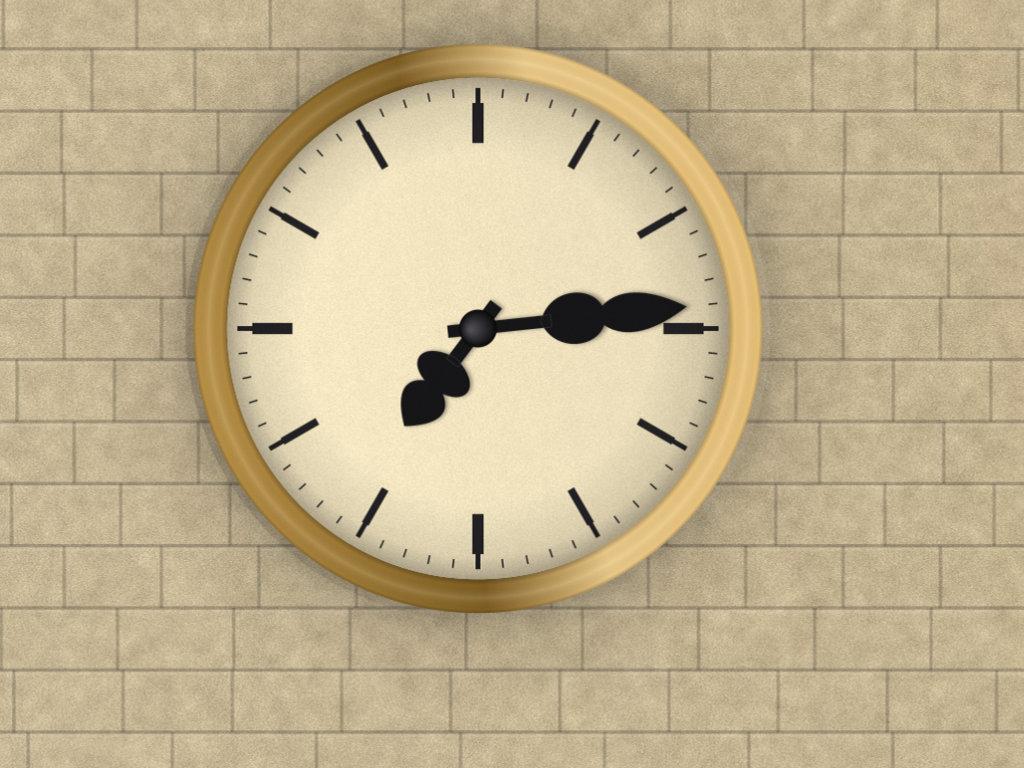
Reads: 7:14
